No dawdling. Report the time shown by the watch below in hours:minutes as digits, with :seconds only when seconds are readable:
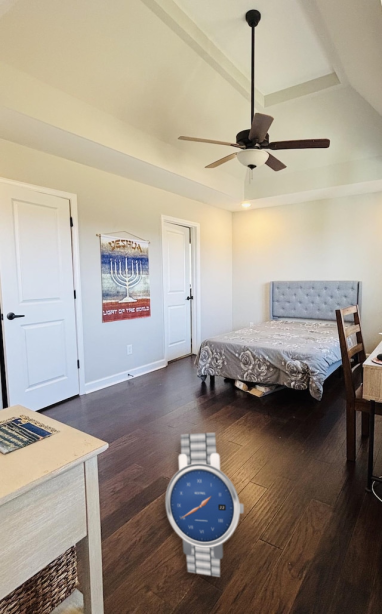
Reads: 1:40
